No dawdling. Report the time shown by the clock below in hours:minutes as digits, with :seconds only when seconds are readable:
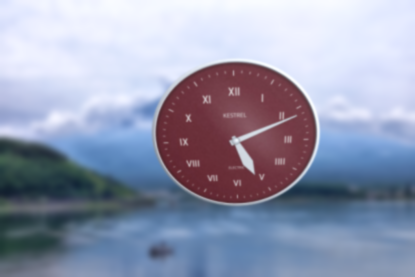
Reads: 5:11
